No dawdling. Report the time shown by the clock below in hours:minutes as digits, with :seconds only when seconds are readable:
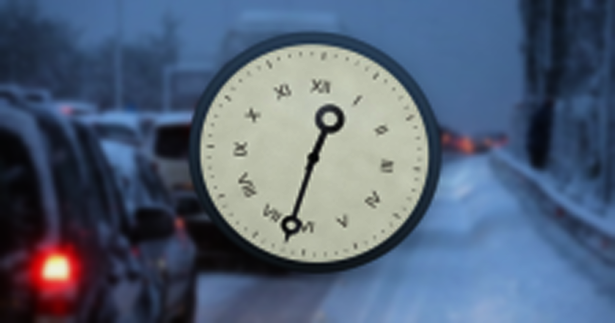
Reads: 12:32
